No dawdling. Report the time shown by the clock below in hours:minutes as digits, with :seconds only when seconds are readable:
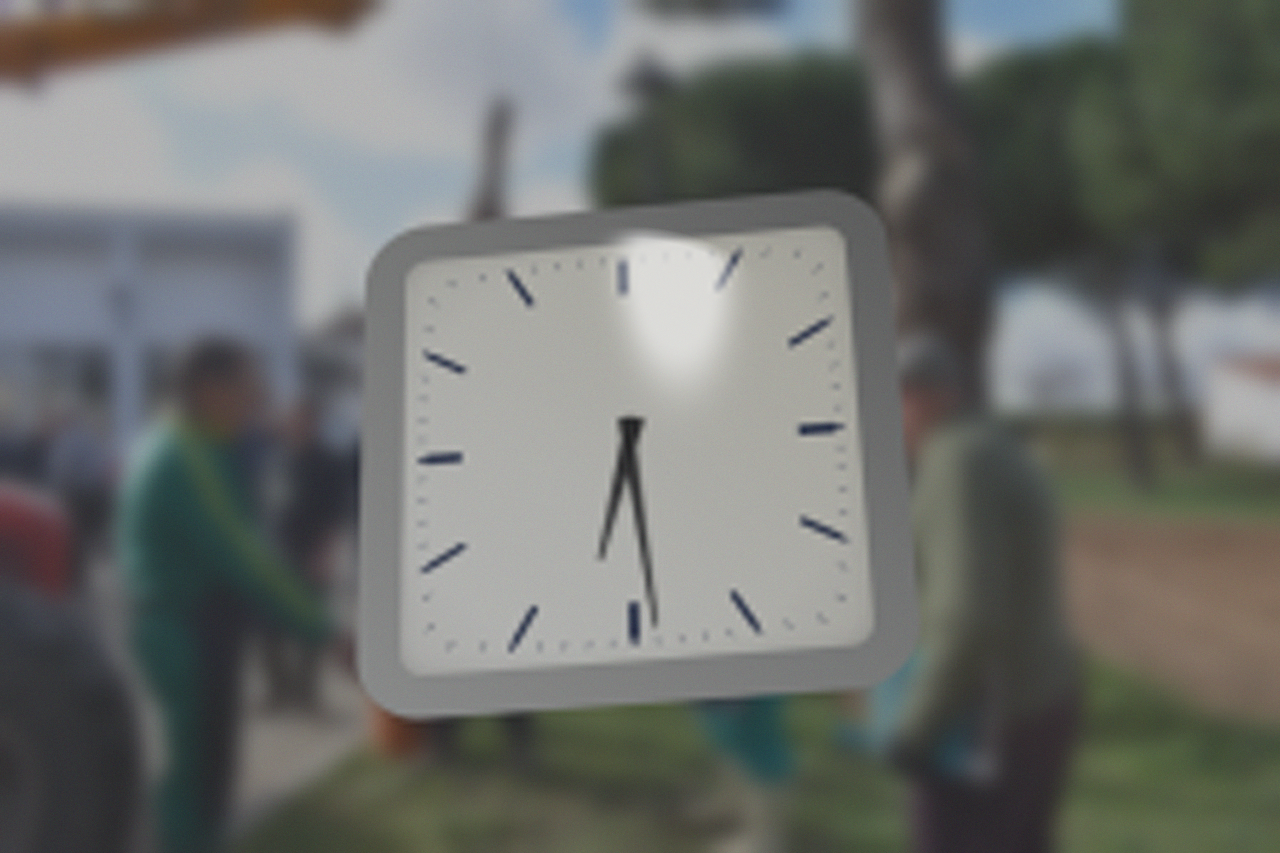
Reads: 6:29
